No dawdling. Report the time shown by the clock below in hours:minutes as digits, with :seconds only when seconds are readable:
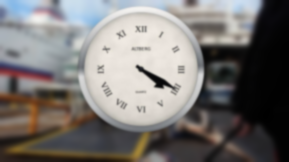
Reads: 4:20
